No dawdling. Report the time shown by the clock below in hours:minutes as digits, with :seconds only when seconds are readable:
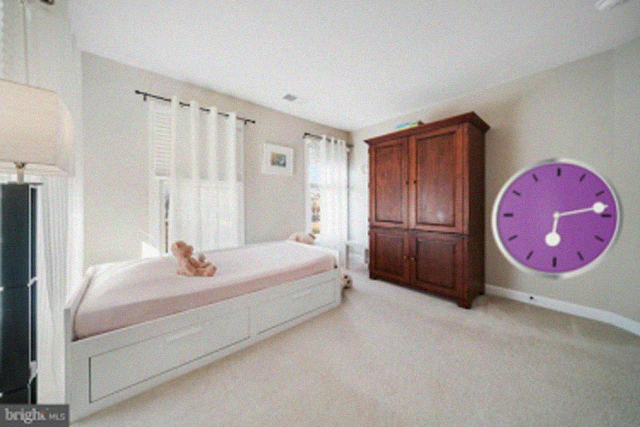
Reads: 6:13
